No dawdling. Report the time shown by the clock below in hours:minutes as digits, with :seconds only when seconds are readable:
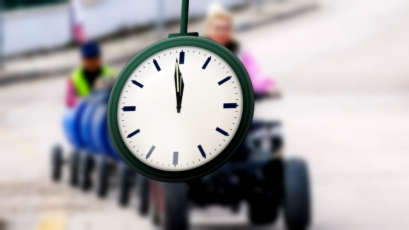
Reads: 11:59
